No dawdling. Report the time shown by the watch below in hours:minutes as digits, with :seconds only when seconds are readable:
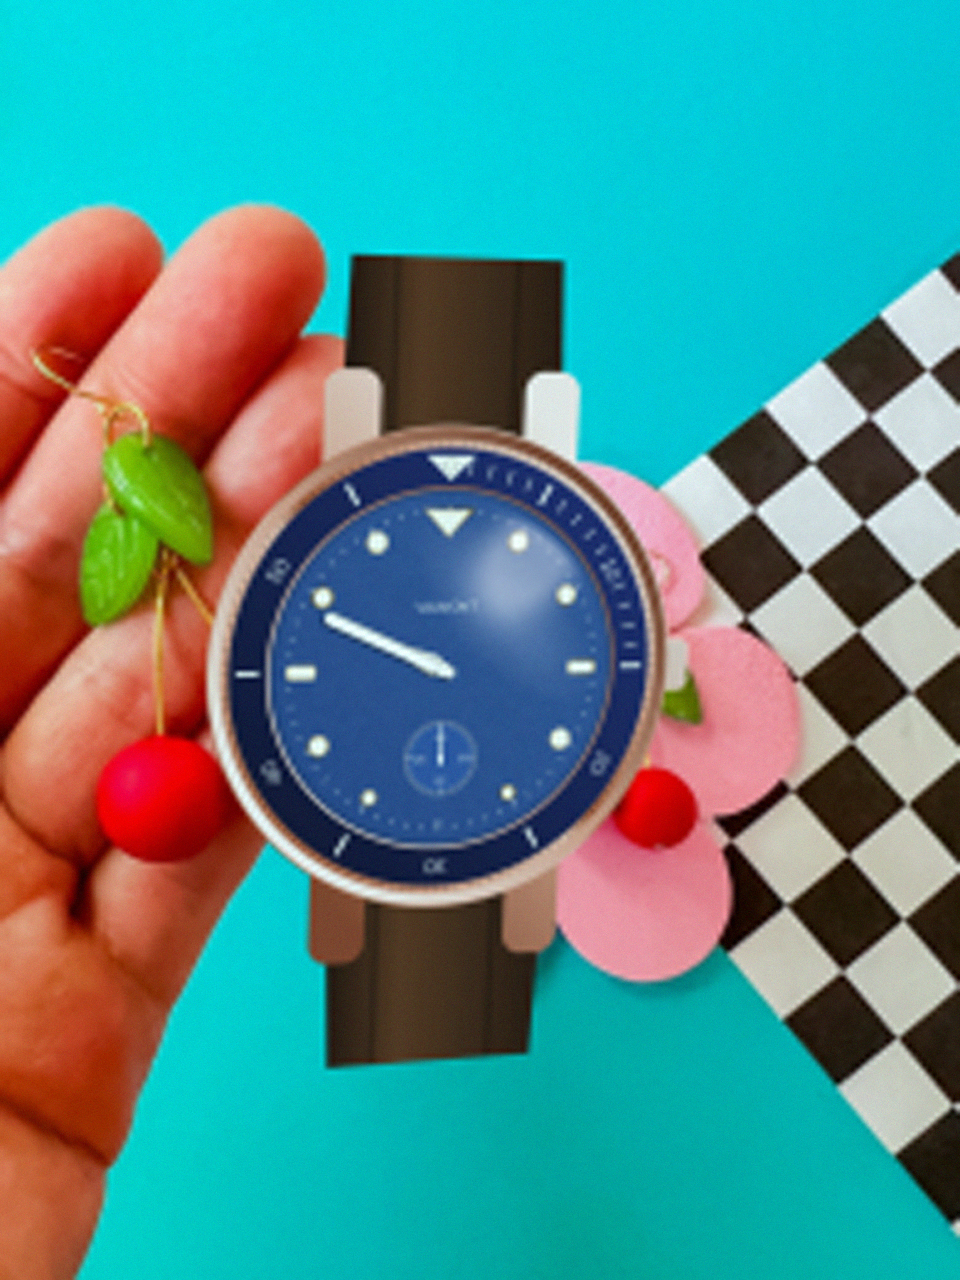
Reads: 9:49
